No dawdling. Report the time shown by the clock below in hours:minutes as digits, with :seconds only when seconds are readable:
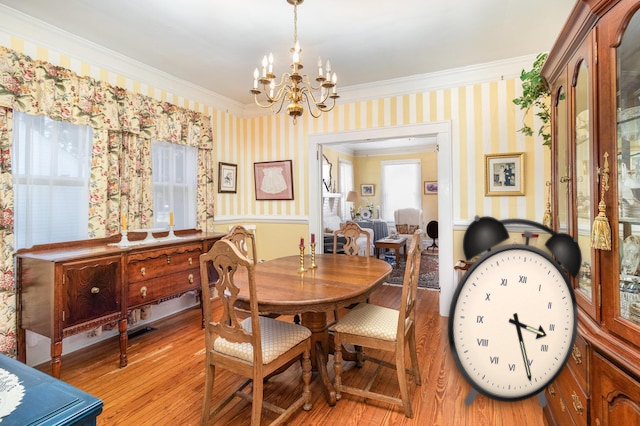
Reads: 3:26
